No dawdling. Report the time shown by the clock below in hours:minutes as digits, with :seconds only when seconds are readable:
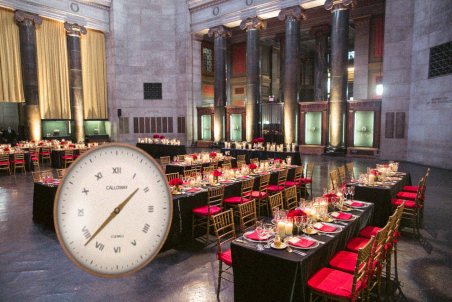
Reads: 1:38
